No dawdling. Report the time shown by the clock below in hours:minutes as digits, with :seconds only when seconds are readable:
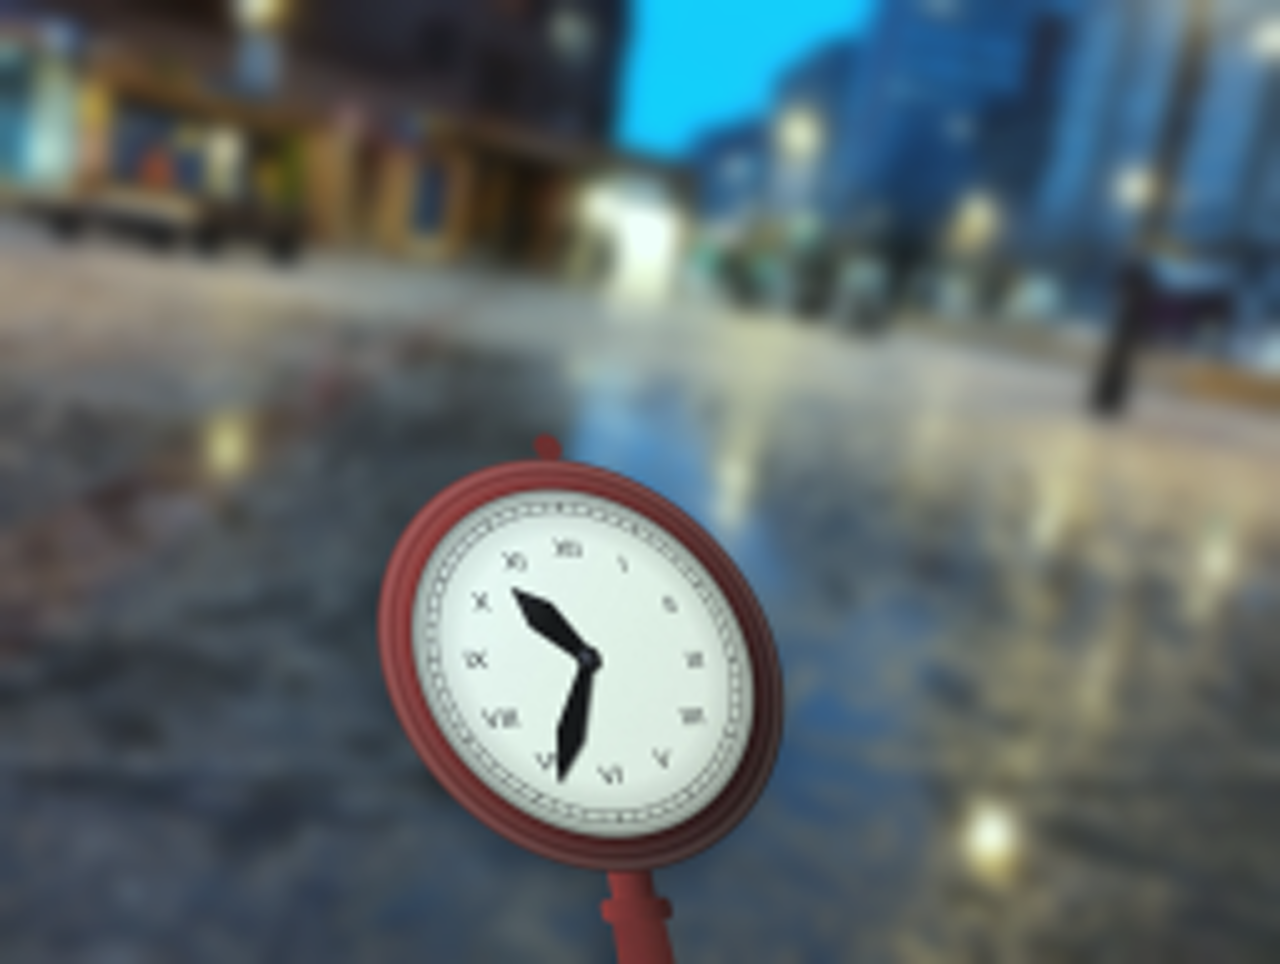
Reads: 10:34
